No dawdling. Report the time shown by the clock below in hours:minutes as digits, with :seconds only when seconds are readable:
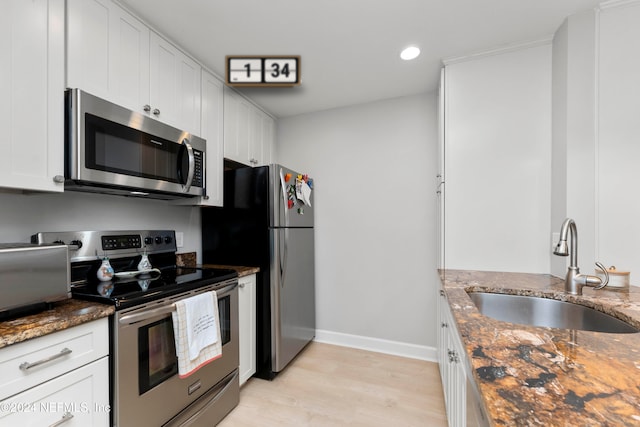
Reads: 1:34
